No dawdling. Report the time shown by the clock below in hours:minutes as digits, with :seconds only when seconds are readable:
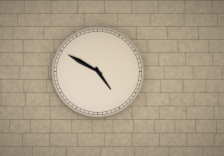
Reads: 4:50
